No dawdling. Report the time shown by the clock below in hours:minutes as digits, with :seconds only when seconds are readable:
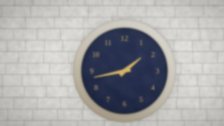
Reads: 1:43
